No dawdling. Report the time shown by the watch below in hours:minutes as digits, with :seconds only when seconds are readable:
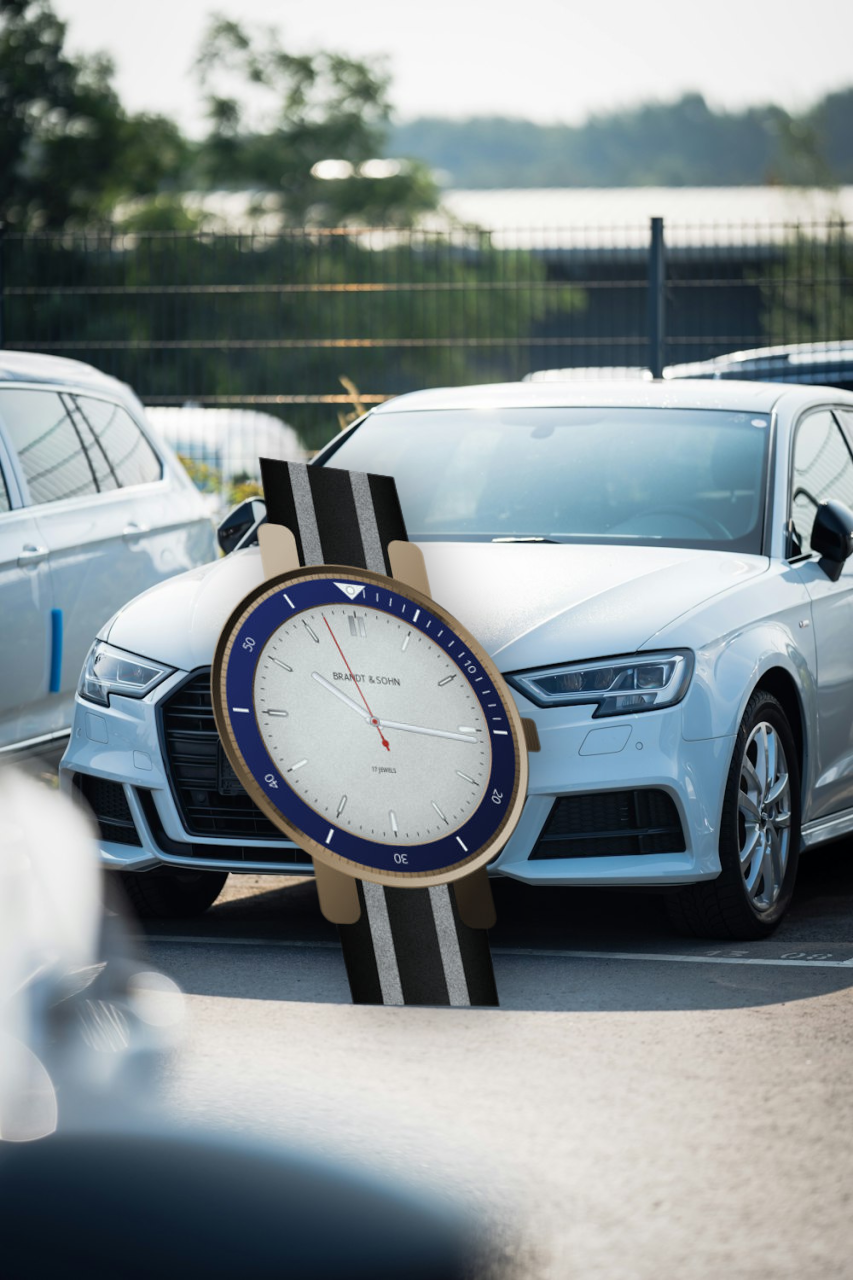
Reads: 10:15:57
